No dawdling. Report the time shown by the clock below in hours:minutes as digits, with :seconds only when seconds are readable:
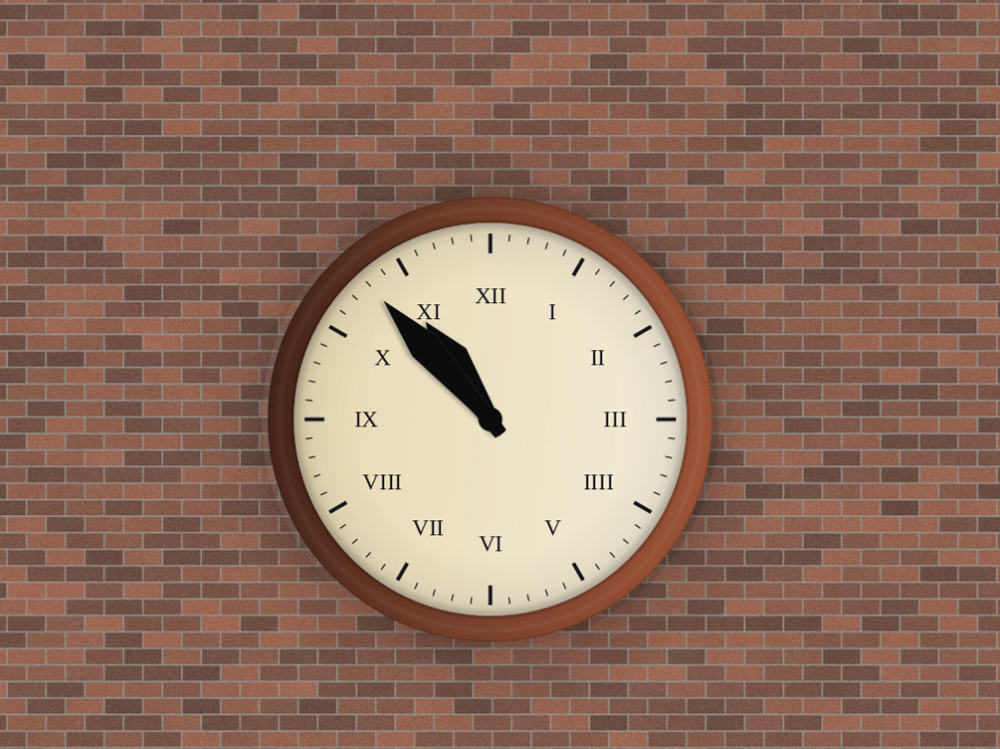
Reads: 10:53
